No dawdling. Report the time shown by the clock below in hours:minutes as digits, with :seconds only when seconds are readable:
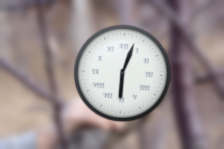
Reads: 6:03
